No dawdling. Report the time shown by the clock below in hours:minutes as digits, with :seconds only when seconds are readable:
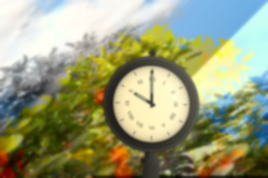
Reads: 10:00
